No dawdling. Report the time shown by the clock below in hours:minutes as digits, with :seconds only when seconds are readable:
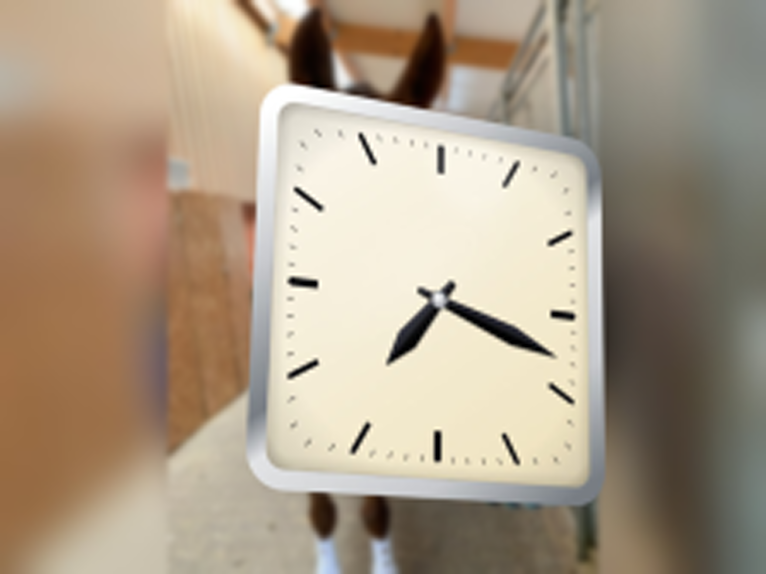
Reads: 7:18
